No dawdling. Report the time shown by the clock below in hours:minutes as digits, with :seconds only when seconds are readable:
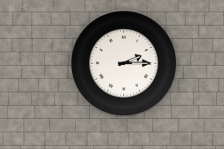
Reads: 2:15
